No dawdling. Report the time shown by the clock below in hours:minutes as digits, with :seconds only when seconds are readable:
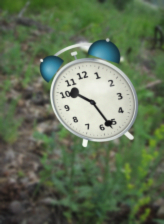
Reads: 10:27
